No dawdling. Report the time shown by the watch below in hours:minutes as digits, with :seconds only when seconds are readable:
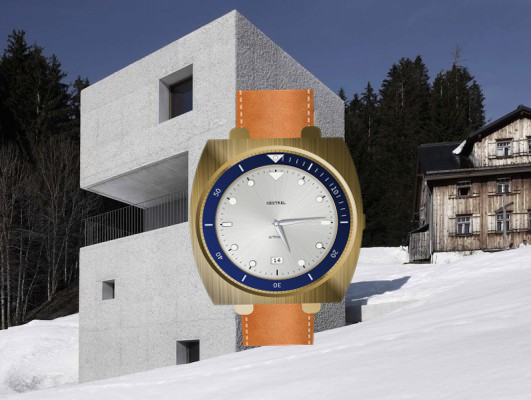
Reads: 5:14
